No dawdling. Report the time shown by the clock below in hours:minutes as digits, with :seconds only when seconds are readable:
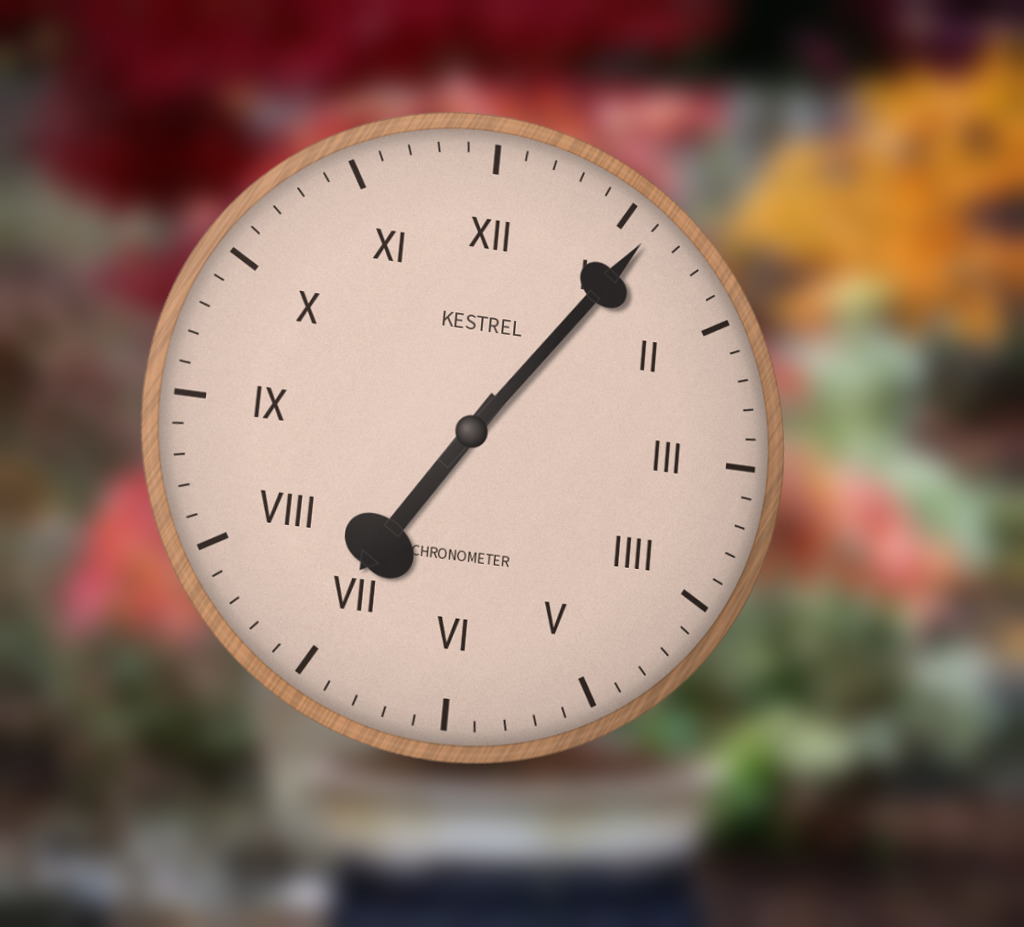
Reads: 7:06
